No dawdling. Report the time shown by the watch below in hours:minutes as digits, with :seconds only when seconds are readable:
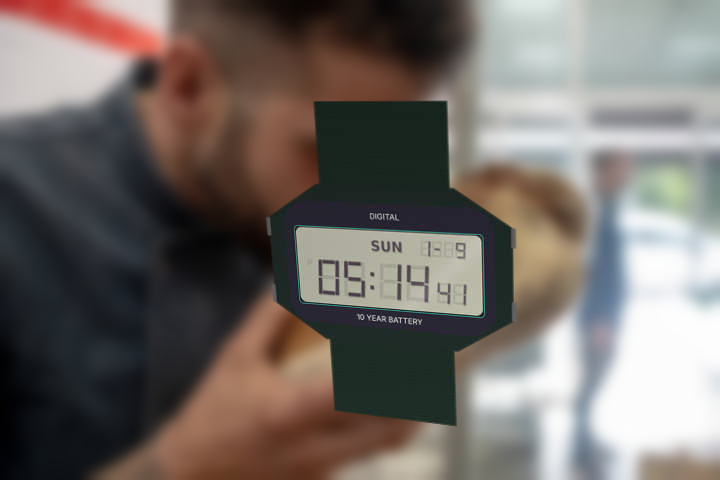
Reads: 5:14:41
